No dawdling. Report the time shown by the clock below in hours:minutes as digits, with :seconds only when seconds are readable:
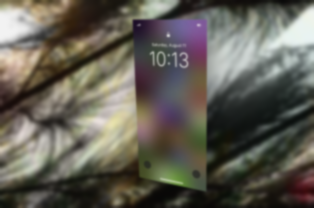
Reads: 10:13
